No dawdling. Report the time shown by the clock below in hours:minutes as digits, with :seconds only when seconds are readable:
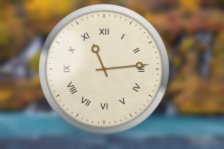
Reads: 11:14
